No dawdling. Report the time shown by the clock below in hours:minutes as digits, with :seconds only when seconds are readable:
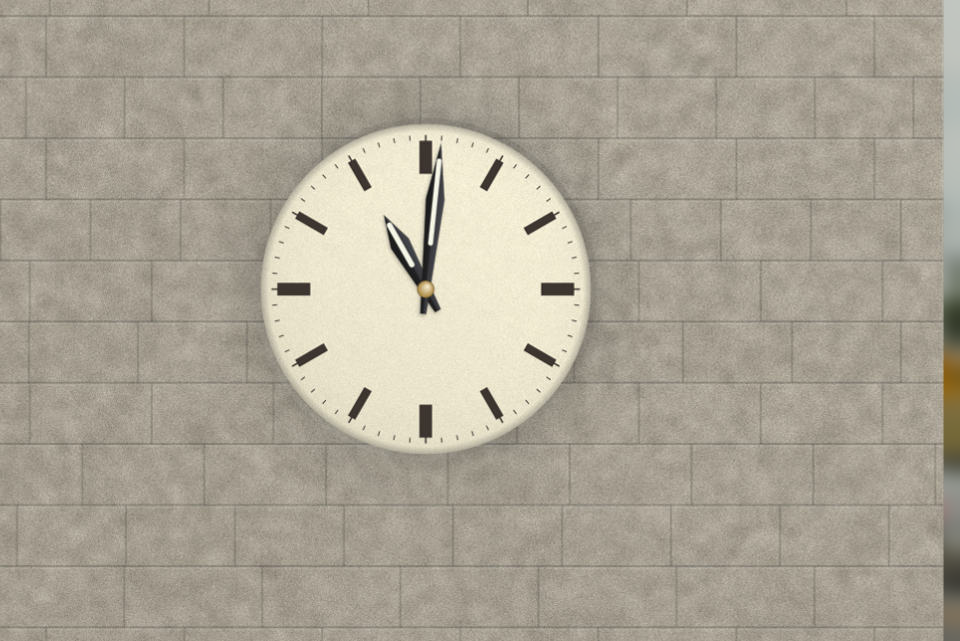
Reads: 11:01
